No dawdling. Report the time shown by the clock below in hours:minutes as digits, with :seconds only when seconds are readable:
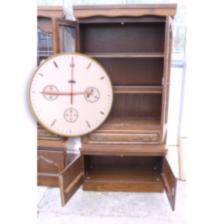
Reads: 2:45
